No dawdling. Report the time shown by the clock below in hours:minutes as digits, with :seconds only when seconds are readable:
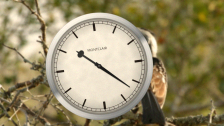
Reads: 10:22
